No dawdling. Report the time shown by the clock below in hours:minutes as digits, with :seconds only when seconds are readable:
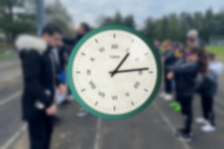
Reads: 1:14
